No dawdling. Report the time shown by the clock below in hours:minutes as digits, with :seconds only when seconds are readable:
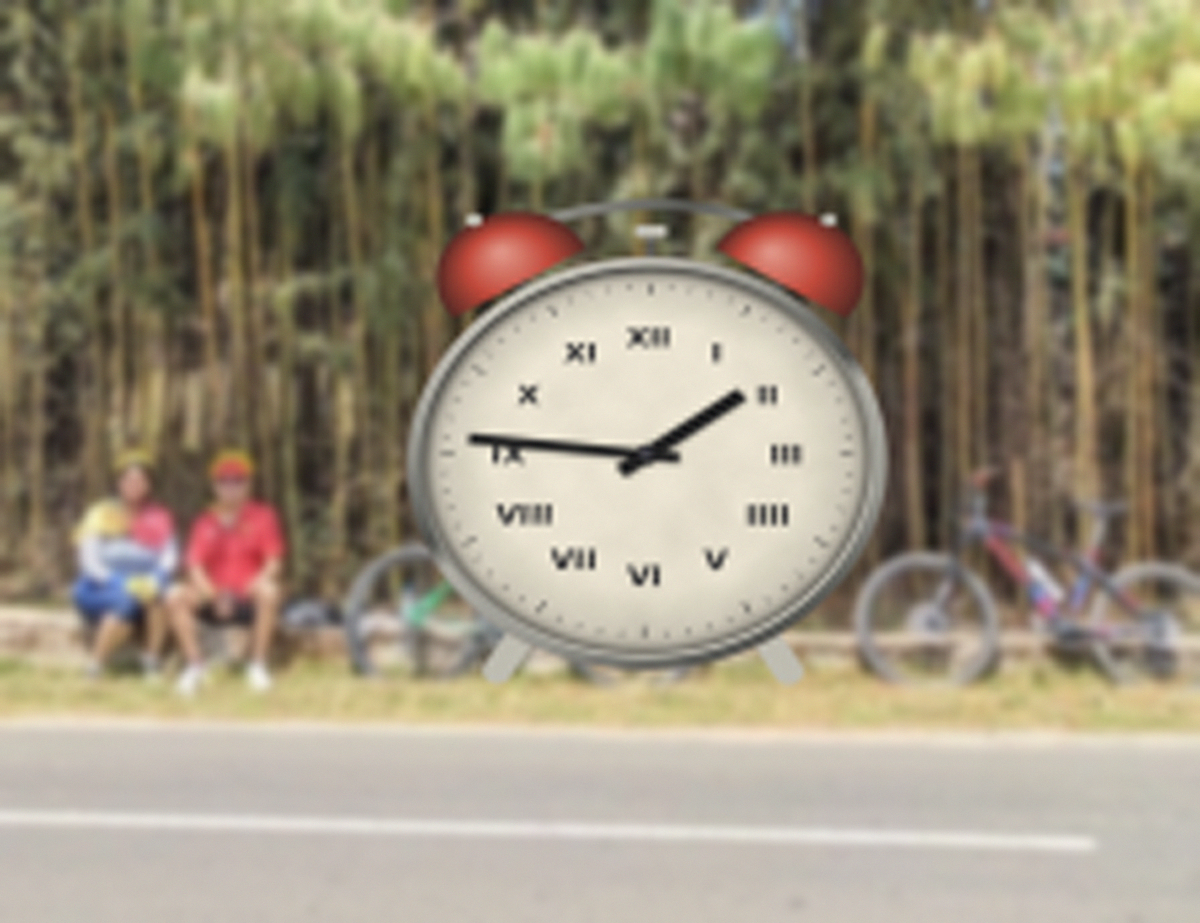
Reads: 1:46
